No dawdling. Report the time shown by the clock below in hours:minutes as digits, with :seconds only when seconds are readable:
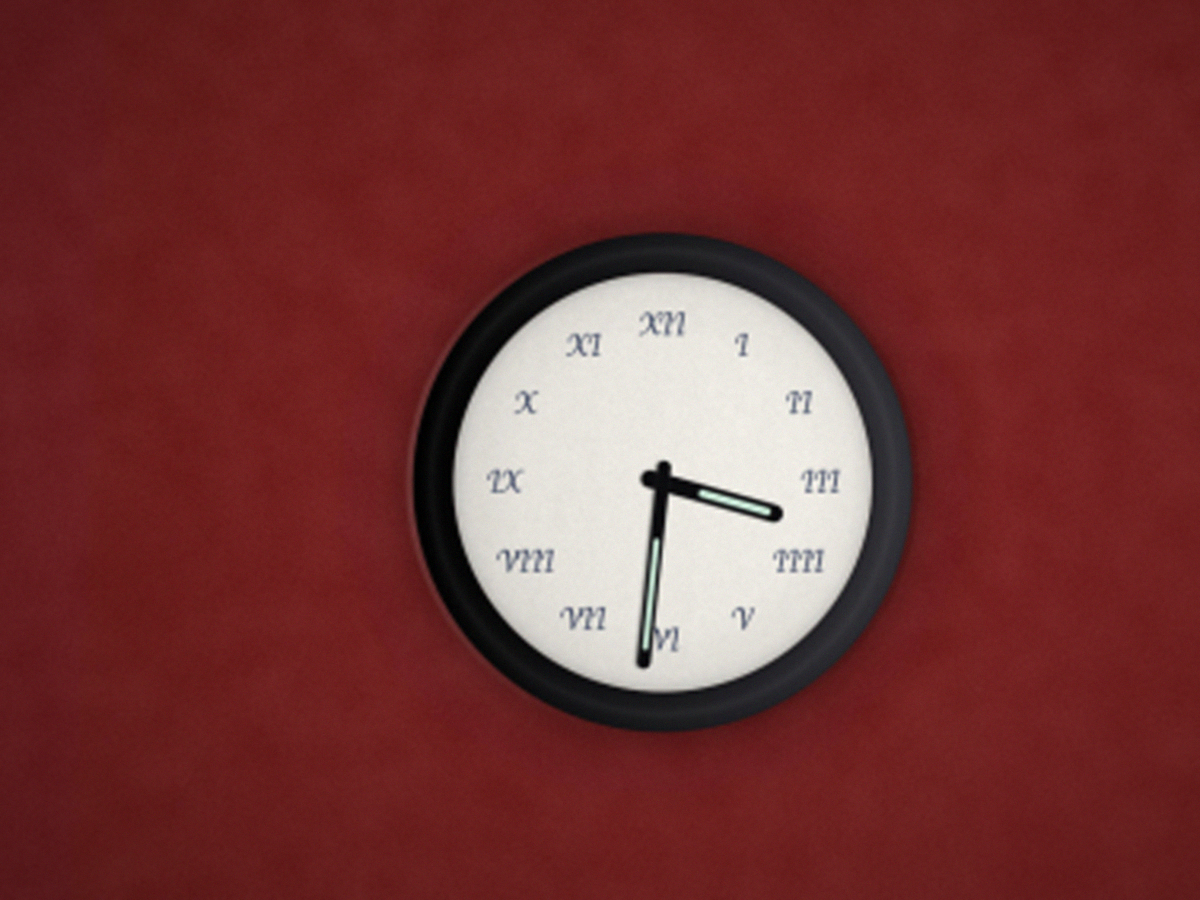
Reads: 3:31
